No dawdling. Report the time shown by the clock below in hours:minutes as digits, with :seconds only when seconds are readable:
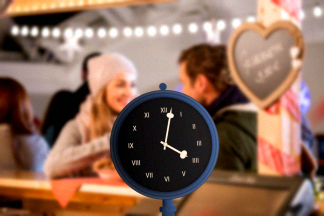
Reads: 4:02
